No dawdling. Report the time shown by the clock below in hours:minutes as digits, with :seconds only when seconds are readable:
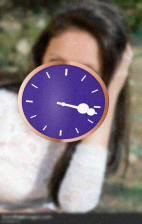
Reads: 3:17
